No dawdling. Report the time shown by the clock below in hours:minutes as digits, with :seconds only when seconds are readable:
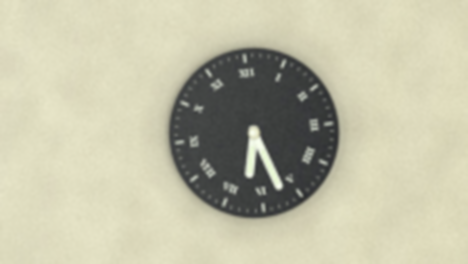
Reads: 6:27
